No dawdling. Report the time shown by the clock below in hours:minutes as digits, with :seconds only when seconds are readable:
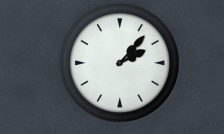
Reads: 2:07
